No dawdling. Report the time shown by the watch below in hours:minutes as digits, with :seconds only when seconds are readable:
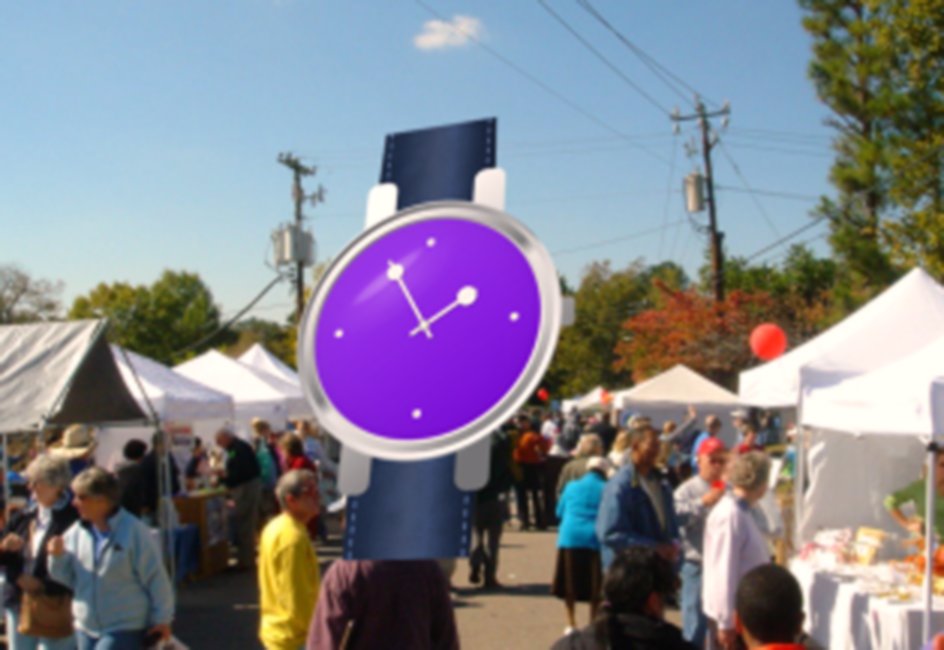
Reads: 1:55
